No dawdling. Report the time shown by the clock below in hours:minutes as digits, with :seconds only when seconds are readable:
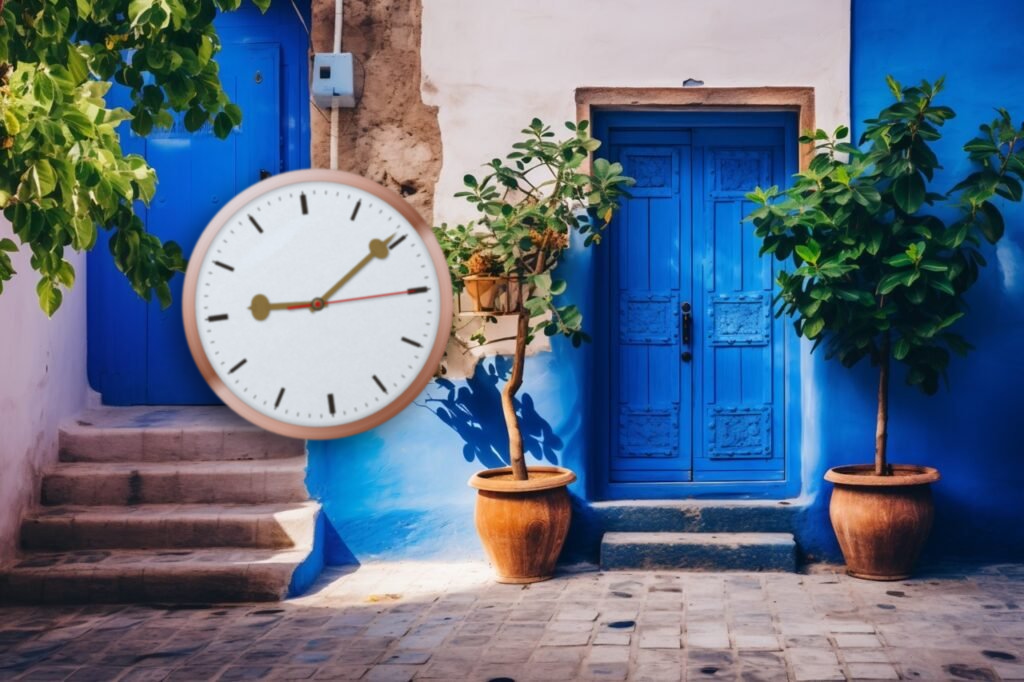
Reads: 9:09:15
